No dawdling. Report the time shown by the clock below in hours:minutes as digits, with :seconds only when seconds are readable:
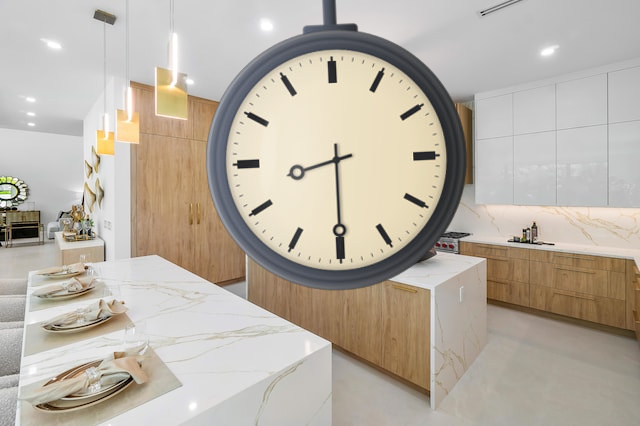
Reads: 8:30
